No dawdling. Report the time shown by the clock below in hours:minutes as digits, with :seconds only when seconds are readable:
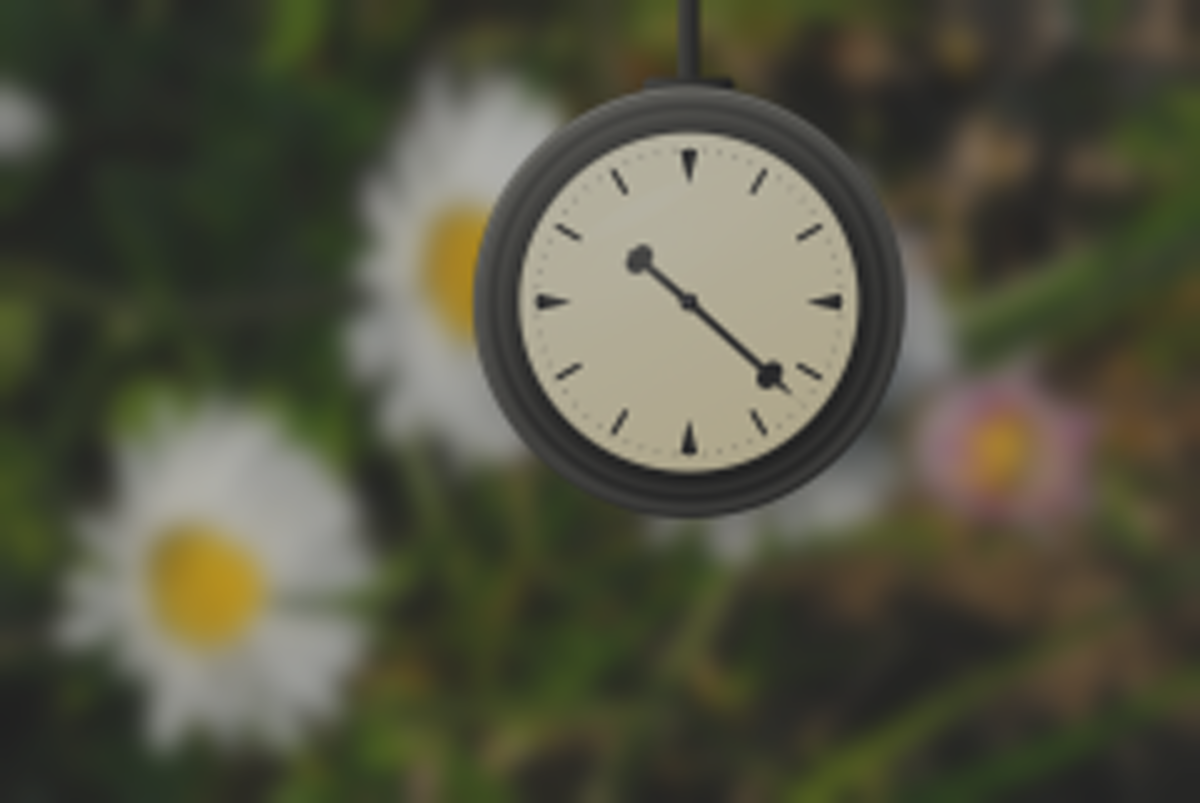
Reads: 10:22
